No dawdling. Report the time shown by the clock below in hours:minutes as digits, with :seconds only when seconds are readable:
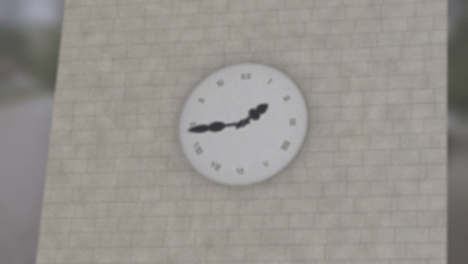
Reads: 1:44
